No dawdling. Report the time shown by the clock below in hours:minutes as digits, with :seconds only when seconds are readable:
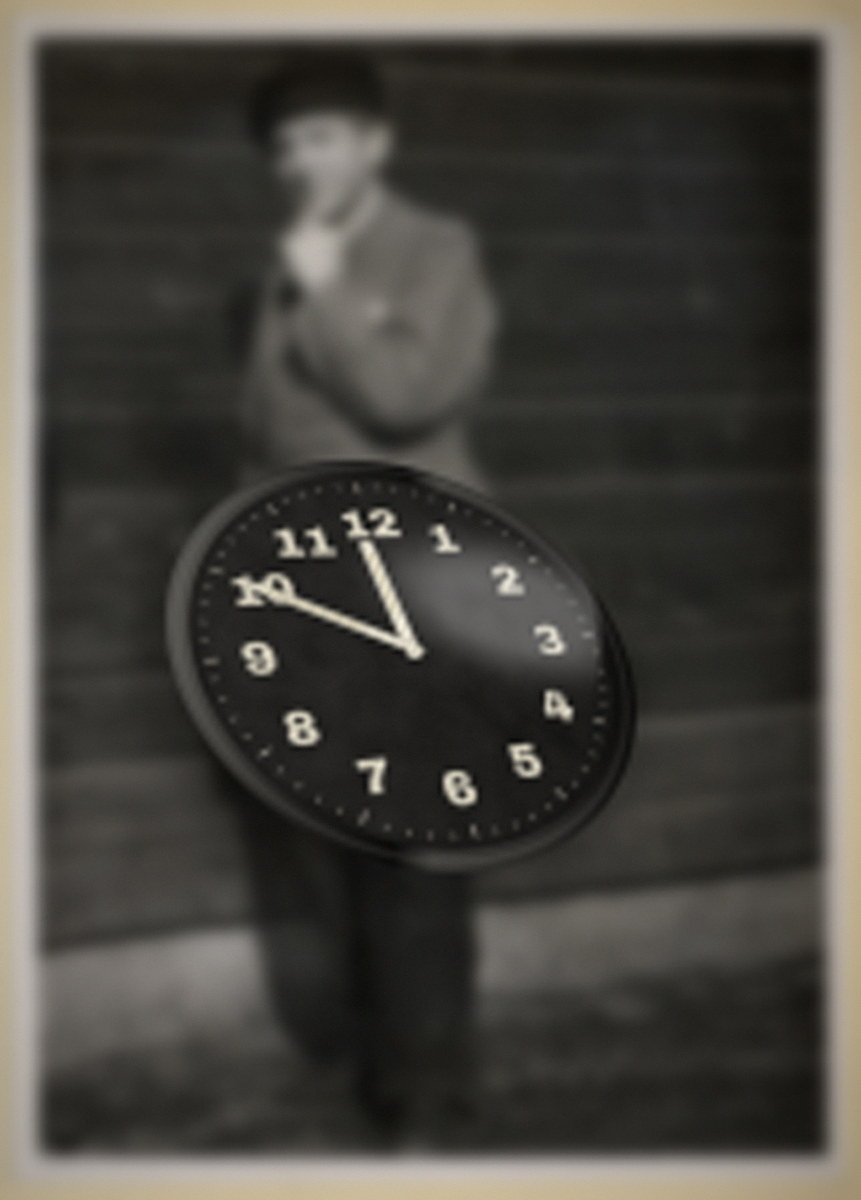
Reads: 11:50
